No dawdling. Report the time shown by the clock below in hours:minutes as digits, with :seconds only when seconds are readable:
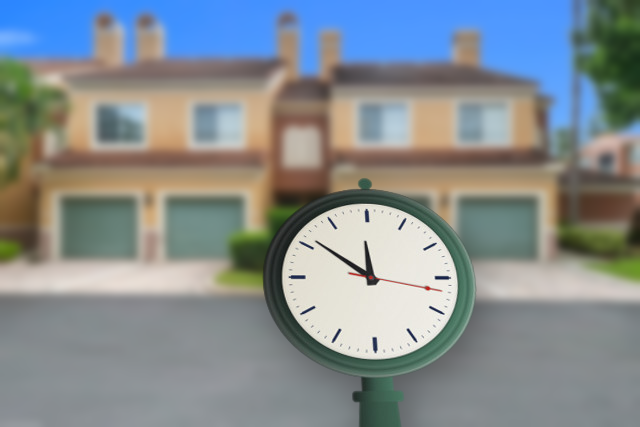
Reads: 11:51:17
